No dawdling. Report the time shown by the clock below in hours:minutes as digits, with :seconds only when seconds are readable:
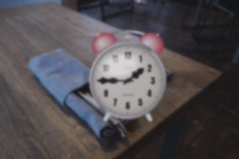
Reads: 1:45
